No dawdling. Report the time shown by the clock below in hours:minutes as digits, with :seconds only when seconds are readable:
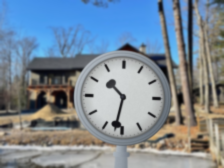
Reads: 10:32
